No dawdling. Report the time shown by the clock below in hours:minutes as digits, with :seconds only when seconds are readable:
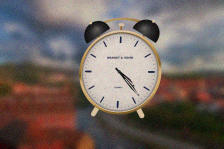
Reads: 4:23
